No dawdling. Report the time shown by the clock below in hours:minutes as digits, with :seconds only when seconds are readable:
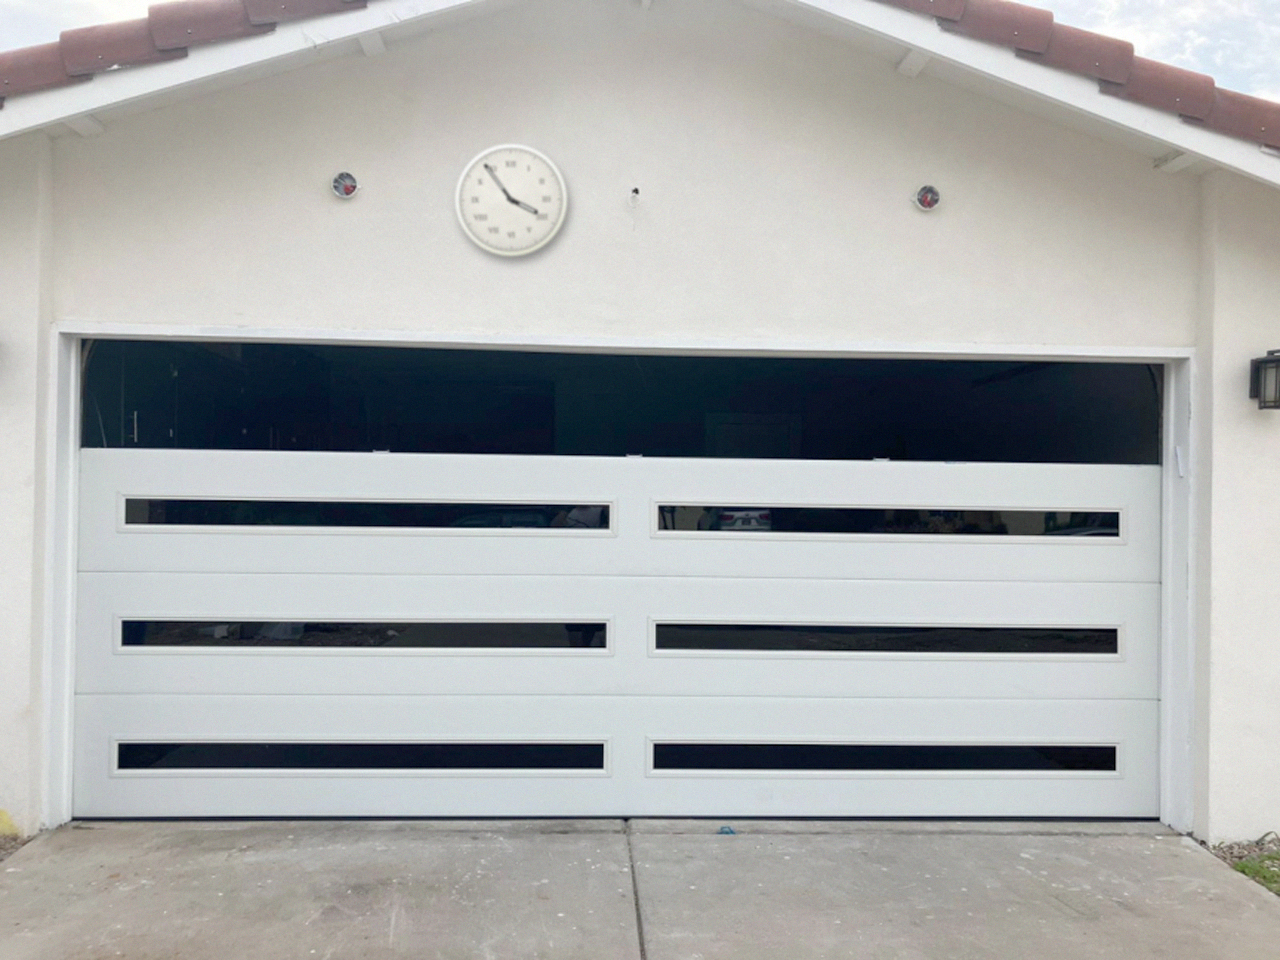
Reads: 3:54
